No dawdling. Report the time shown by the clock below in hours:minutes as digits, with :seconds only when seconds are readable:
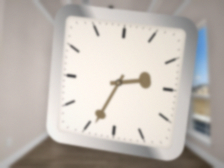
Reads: 2:34
